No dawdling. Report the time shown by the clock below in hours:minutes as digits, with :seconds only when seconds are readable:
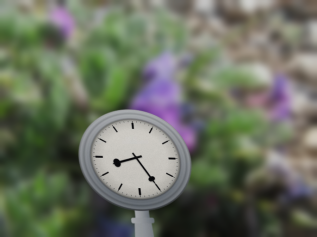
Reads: 8:25
